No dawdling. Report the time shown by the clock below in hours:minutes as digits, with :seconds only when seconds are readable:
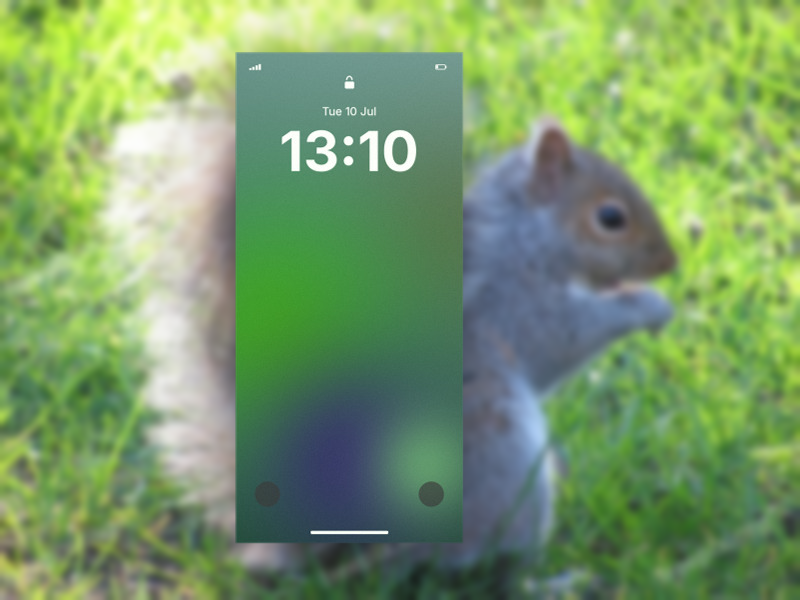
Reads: 13:10
